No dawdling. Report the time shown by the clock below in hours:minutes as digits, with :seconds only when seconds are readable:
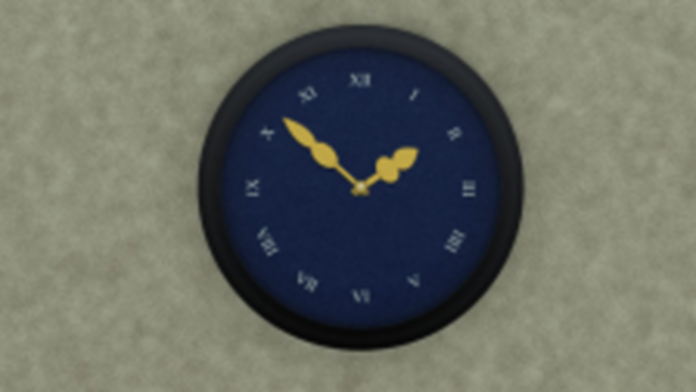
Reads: 1:52
